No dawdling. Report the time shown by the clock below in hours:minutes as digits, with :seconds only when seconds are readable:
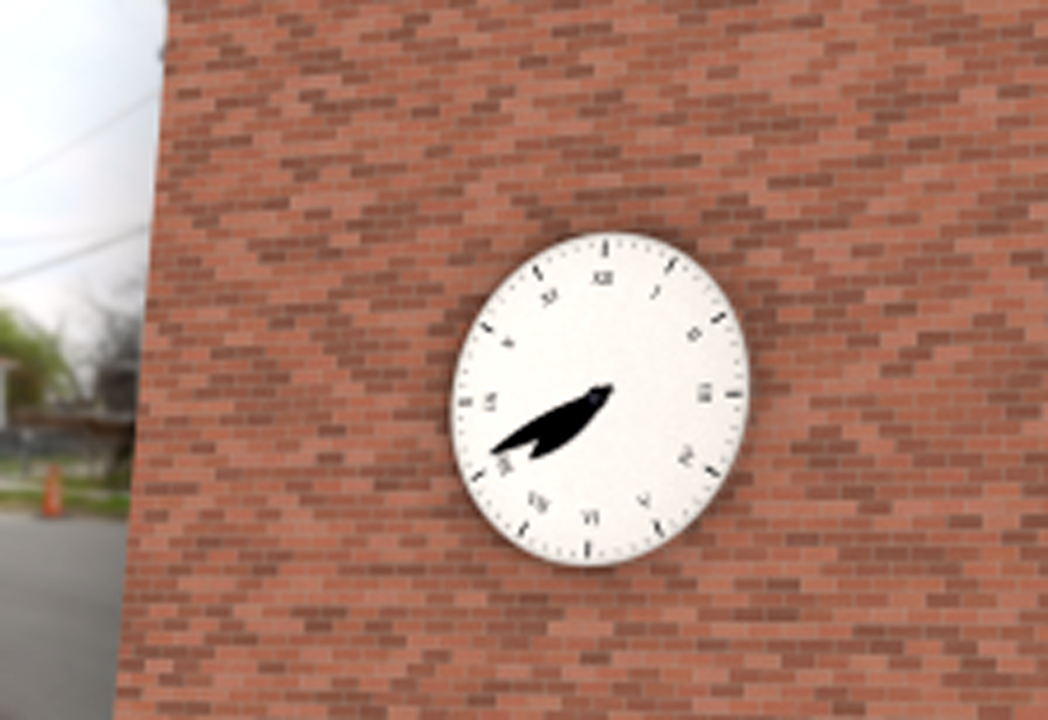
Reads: 7:41
